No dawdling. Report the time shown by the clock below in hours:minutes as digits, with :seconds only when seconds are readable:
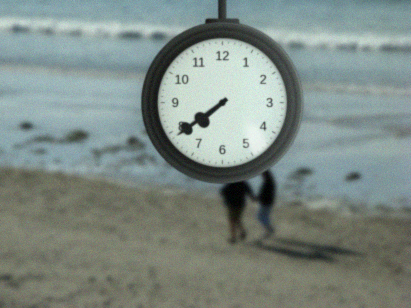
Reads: 7:39
